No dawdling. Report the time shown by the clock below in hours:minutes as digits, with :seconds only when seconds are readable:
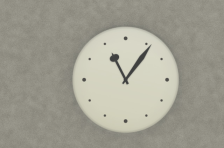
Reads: 11:06
